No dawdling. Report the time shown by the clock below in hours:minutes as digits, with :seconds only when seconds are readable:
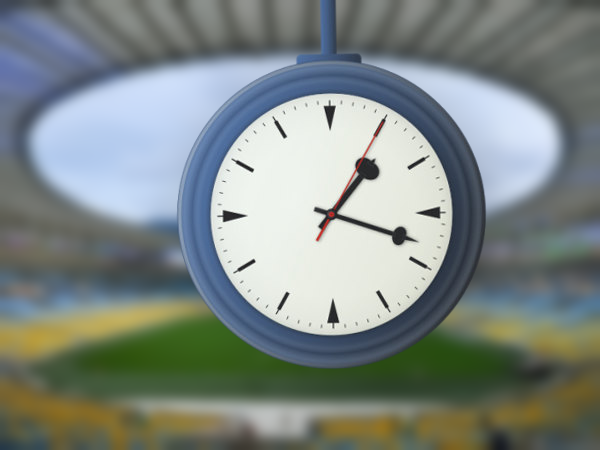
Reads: 1:18:05
